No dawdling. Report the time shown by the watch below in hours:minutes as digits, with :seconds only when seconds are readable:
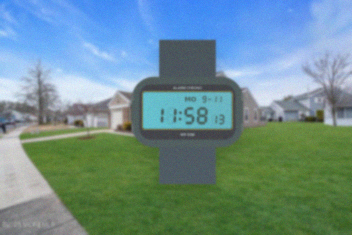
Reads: 11:58:13
